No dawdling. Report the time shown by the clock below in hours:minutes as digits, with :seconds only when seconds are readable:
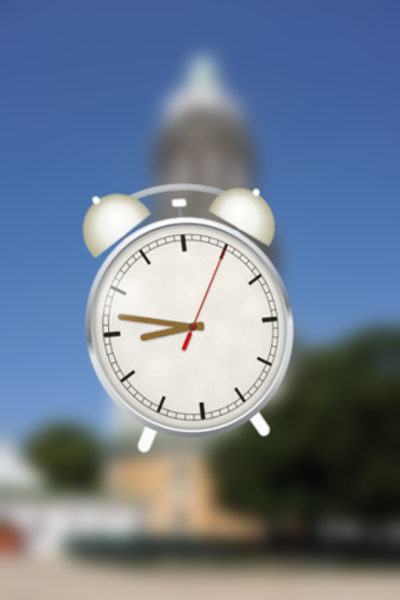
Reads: 8:47:05
